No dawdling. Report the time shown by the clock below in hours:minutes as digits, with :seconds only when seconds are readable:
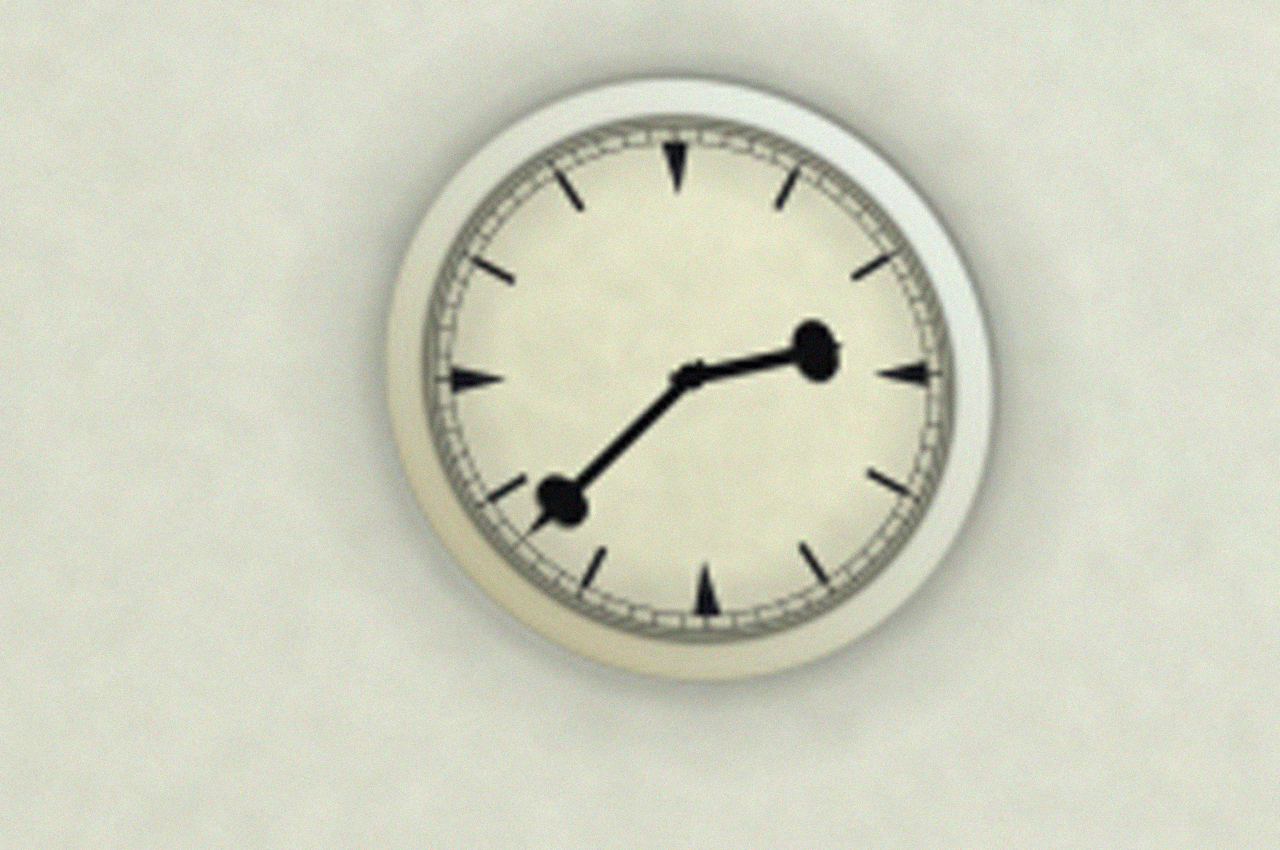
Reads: 2:38
